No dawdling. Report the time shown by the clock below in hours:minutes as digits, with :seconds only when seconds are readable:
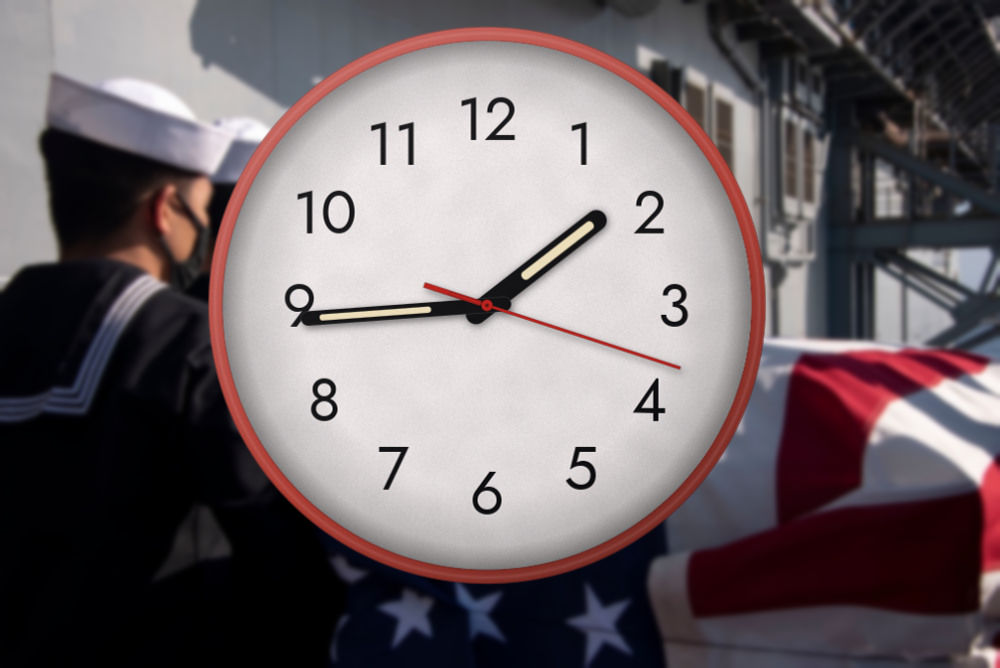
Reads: 1:44:18
